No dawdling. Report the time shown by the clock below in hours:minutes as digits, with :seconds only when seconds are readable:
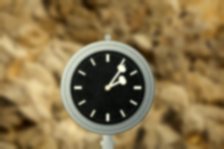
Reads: 2:06
